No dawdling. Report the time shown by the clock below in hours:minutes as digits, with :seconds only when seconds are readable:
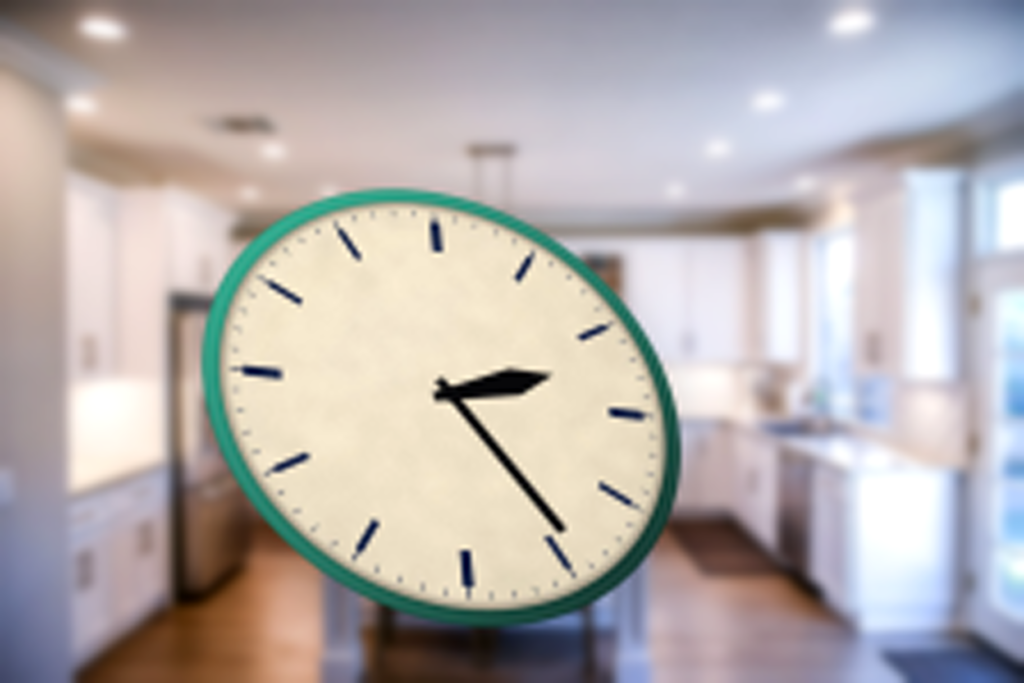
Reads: 2:24
